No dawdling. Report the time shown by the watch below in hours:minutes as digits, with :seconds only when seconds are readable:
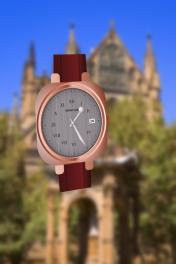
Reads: 1:25
